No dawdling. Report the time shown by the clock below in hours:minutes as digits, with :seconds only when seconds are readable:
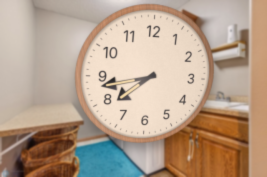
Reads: 7:43
